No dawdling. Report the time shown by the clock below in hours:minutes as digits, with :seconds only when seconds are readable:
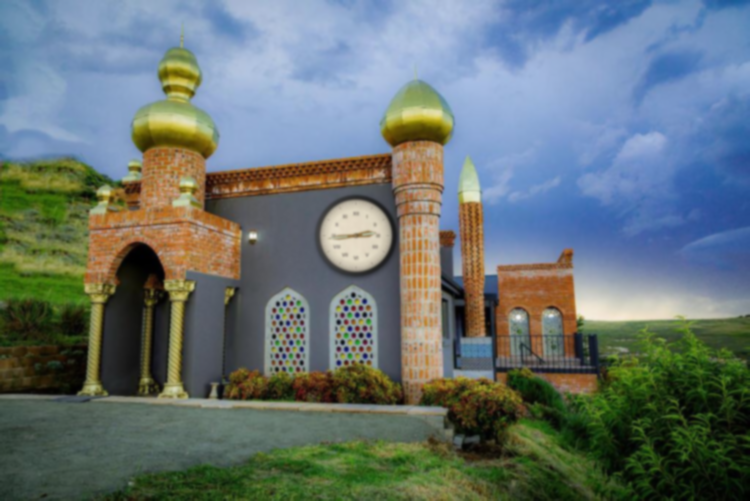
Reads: 2:44
